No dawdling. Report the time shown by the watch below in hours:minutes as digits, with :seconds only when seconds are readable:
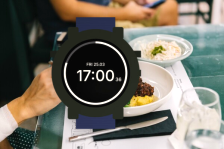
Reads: 17:00
